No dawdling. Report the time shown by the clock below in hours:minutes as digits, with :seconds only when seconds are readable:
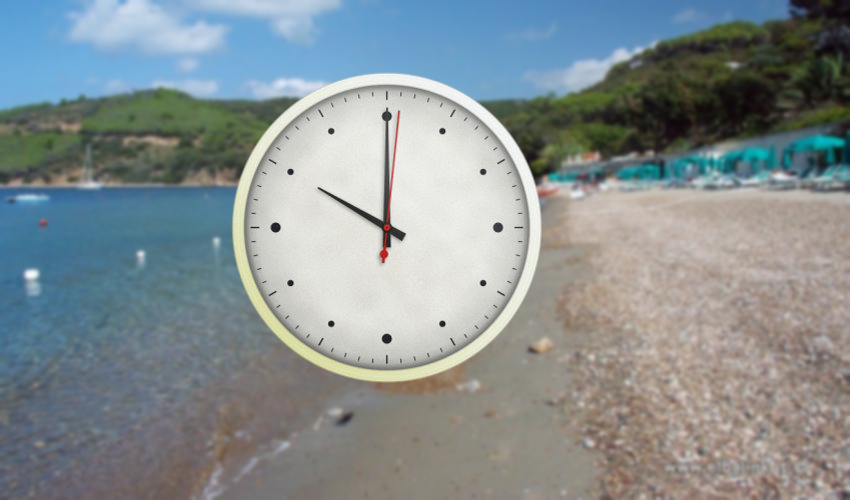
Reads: 10:00:01
